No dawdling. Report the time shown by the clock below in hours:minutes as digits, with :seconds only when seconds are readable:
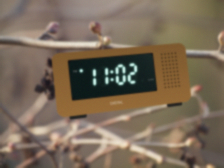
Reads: 11:02
